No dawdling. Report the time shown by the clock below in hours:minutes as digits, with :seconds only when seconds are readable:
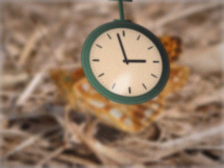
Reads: 2:58
